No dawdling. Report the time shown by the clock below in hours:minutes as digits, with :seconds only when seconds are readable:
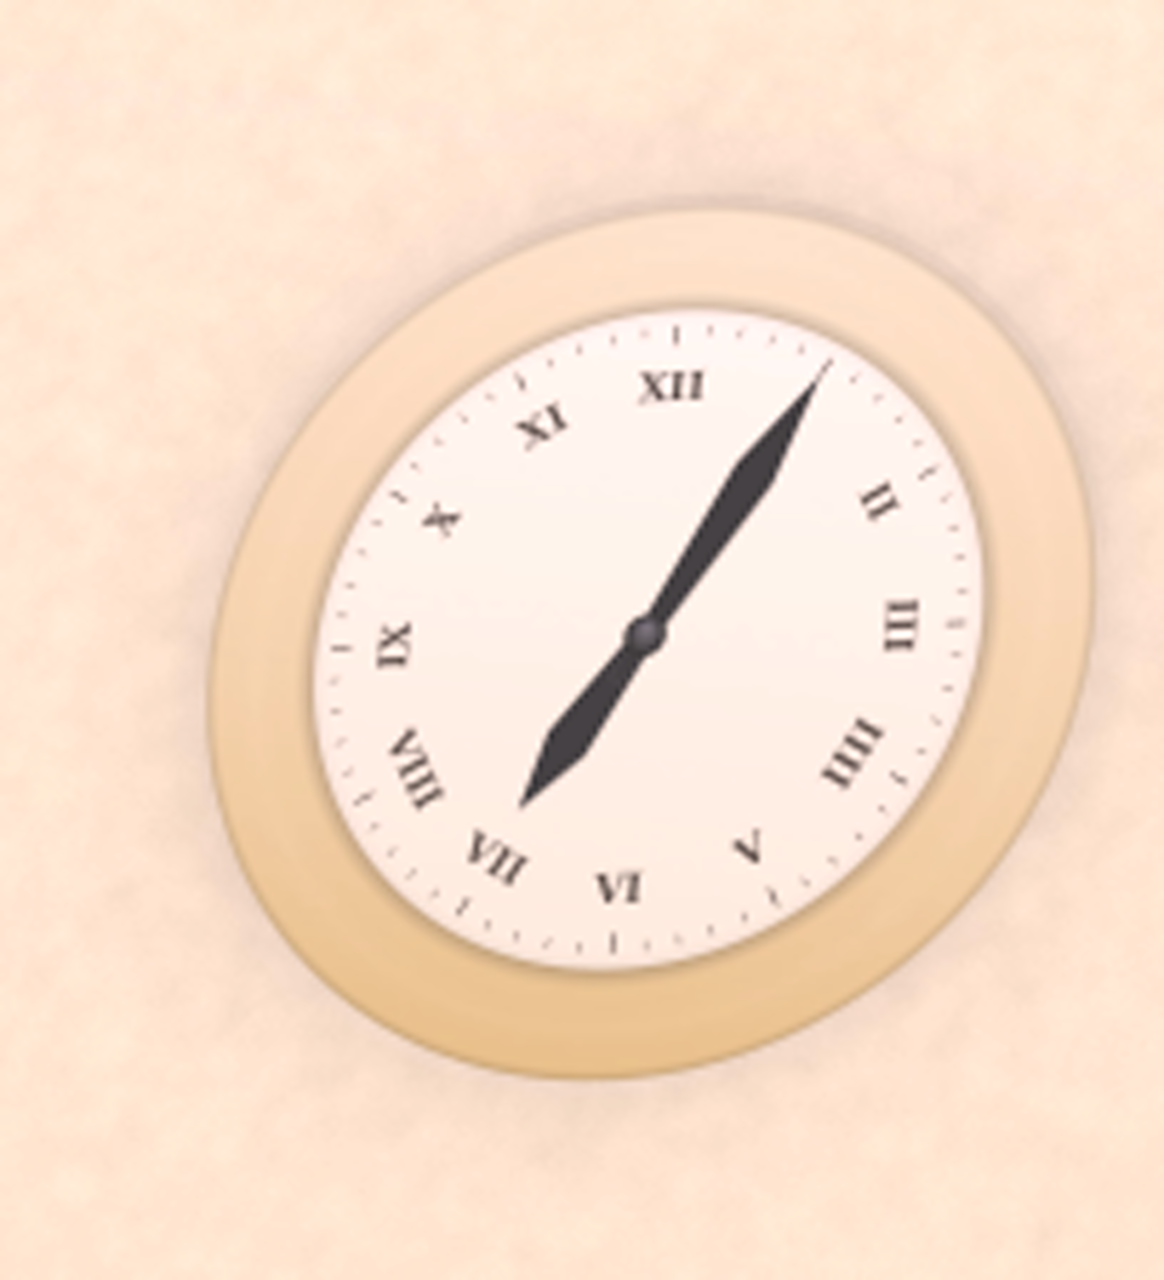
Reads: 7:05
